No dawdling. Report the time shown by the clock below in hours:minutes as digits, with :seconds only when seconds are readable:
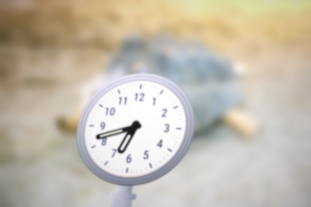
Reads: 6:42
